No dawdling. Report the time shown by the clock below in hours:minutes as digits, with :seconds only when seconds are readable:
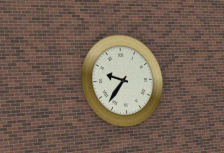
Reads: 9:37
